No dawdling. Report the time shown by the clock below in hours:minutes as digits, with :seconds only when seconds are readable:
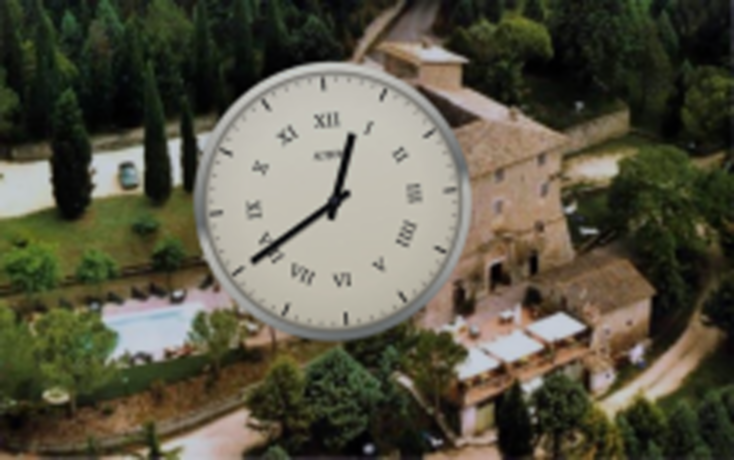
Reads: 12:40
